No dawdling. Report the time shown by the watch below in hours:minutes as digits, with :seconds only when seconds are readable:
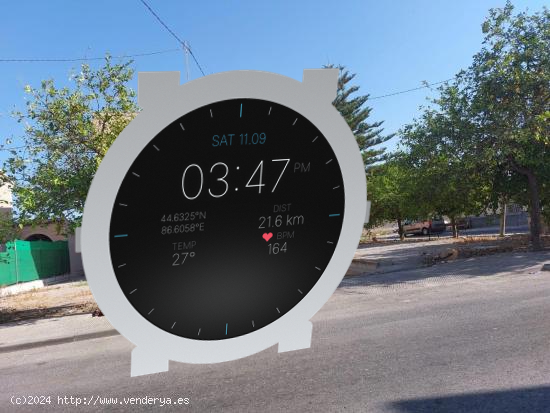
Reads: 3:47
